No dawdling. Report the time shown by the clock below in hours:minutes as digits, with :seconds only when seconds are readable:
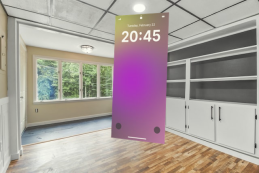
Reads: 20:45
